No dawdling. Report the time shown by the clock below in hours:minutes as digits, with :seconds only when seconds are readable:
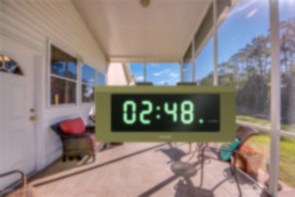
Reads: 2:48
